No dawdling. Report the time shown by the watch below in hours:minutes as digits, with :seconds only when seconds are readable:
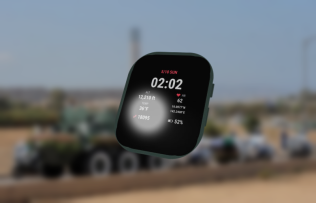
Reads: 2:02
